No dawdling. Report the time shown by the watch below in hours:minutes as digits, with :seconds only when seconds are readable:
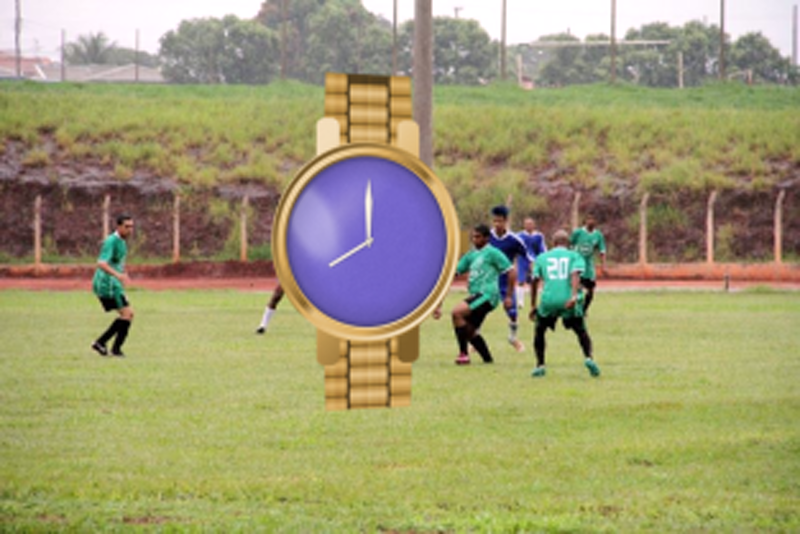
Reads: 8:00
